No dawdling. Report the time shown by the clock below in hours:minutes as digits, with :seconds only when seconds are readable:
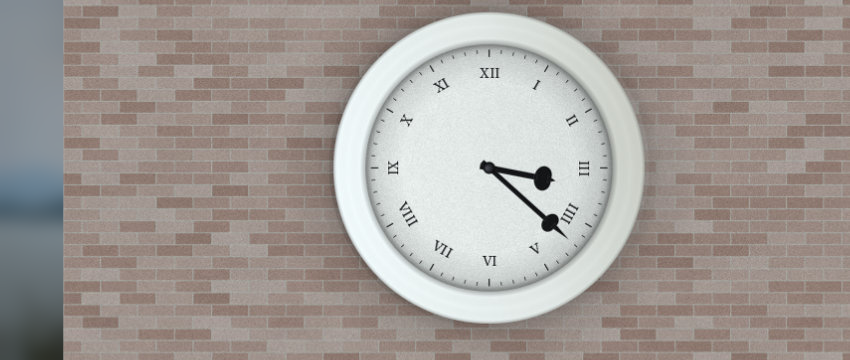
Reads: 3:22
